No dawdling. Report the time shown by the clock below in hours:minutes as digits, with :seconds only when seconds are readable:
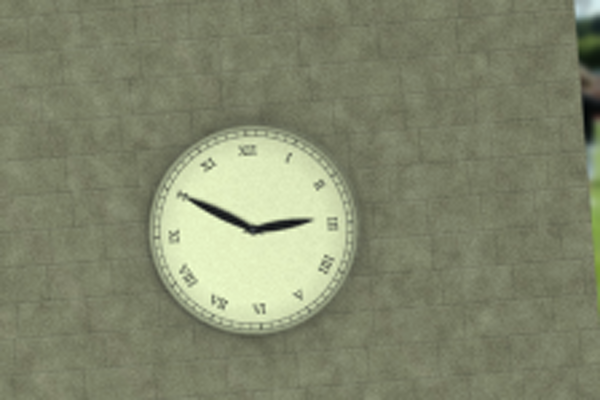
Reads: 2:50
